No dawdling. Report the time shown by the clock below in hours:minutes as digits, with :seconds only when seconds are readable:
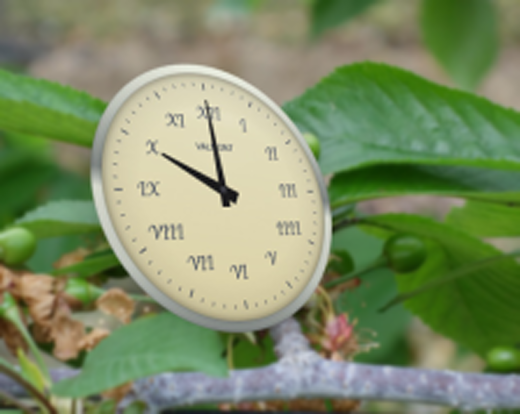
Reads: 10:00
